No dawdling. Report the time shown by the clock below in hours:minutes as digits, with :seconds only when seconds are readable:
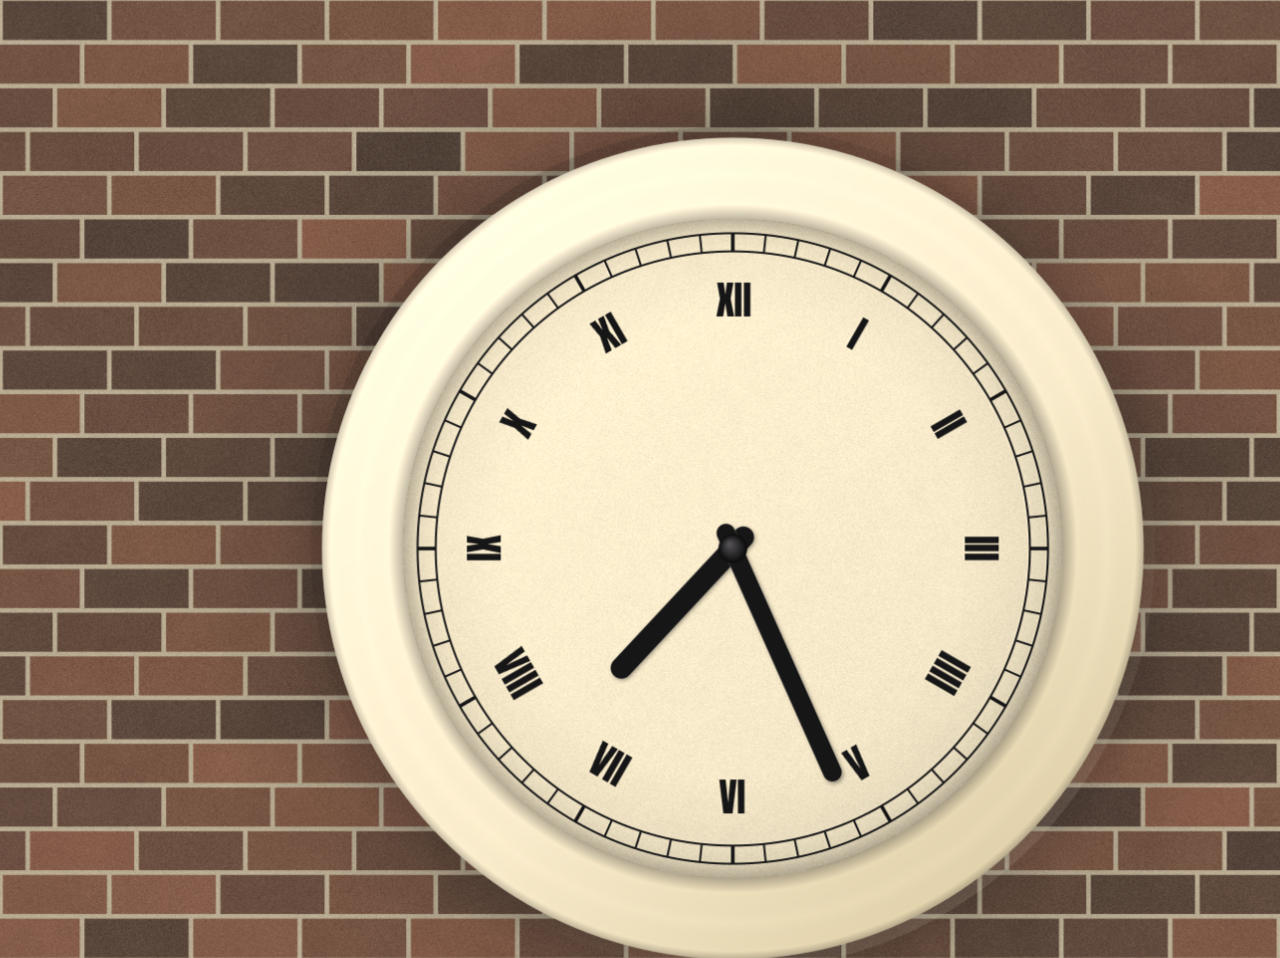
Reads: 7:26
